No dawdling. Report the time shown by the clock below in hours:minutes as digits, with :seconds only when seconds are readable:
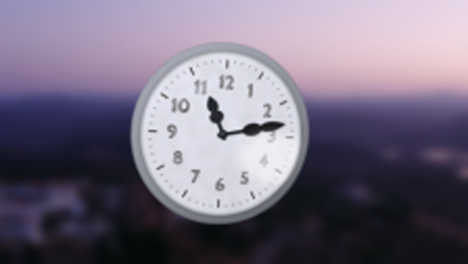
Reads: 11:13
